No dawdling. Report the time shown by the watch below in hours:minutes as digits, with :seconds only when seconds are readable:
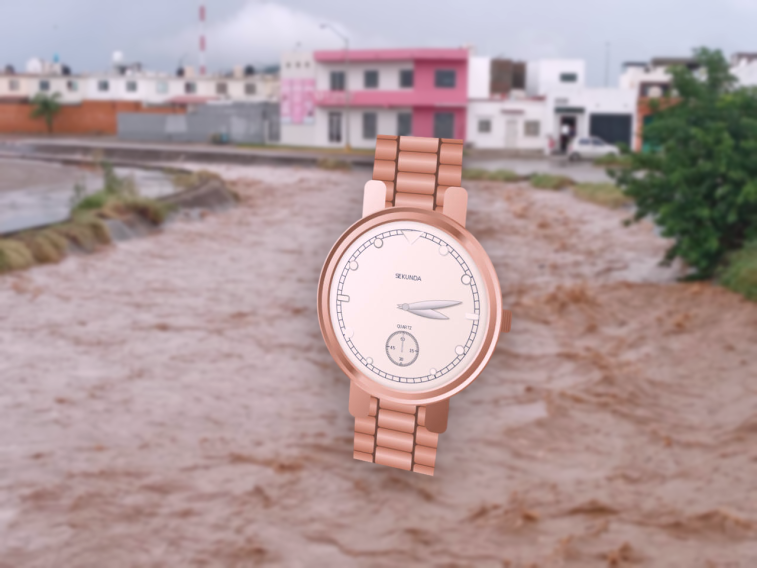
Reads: 3:13
